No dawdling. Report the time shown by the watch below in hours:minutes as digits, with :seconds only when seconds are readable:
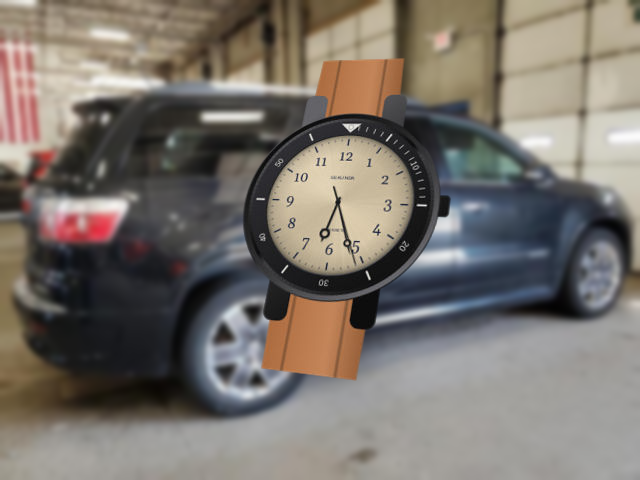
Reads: 6:26:26
